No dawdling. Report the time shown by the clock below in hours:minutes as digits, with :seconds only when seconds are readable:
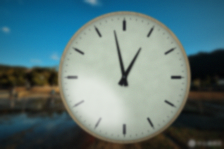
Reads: 12:58
